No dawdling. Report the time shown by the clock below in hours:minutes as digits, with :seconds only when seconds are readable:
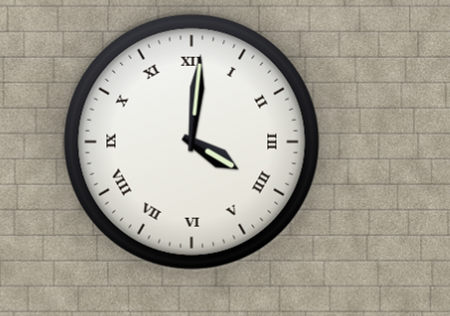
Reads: 4:01
